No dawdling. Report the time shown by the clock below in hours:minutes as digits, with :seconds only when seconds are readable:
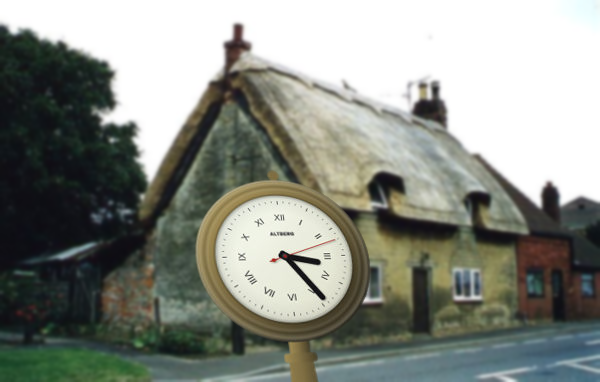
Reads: 3:24:12
